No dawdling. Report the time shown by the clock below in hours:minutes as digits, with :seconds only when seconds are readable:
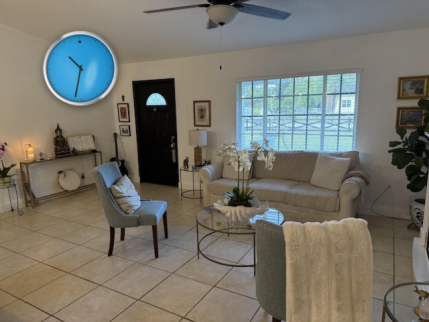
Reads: 10:32
